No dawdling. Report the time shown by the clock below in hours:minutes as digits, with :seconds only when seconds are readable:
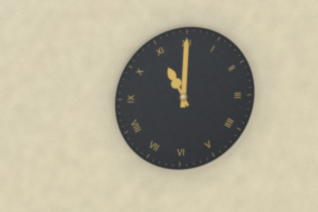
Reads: 11:00
